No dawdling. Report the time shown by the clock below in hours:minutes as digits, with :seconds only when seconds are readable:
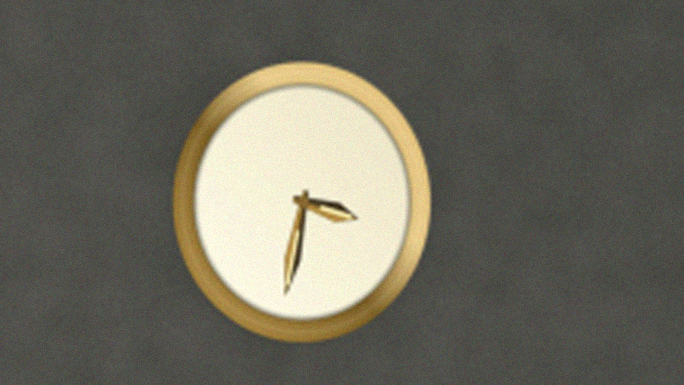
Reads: 3:32
